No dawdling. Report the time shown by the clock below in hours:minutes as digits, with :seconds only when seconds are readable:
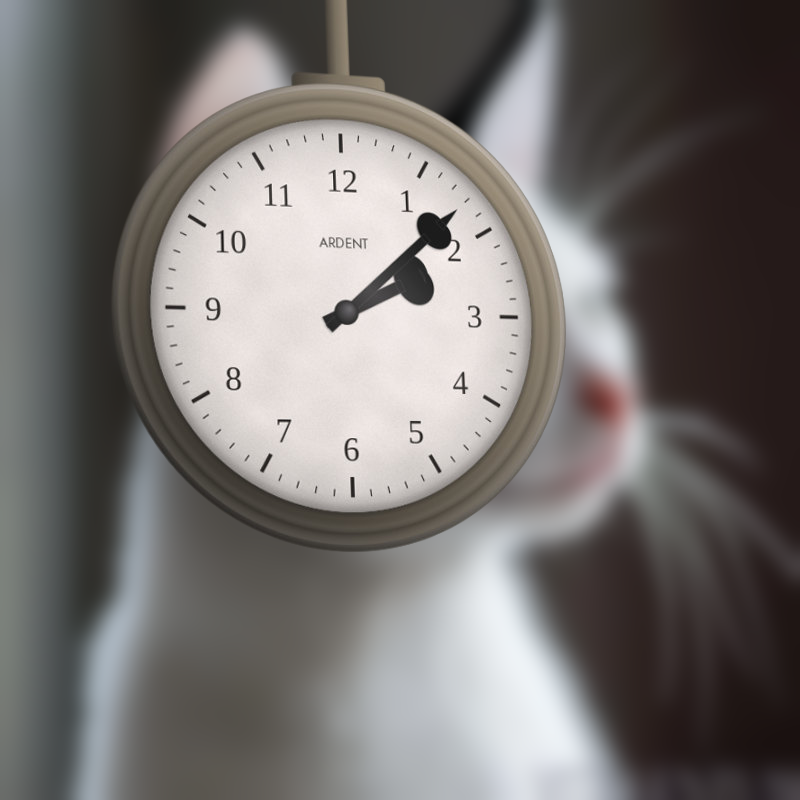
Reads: 2:08
